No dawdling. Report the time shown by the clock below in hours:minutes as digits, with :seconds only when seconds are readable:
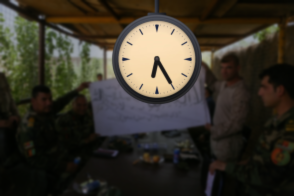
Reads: 6:25
